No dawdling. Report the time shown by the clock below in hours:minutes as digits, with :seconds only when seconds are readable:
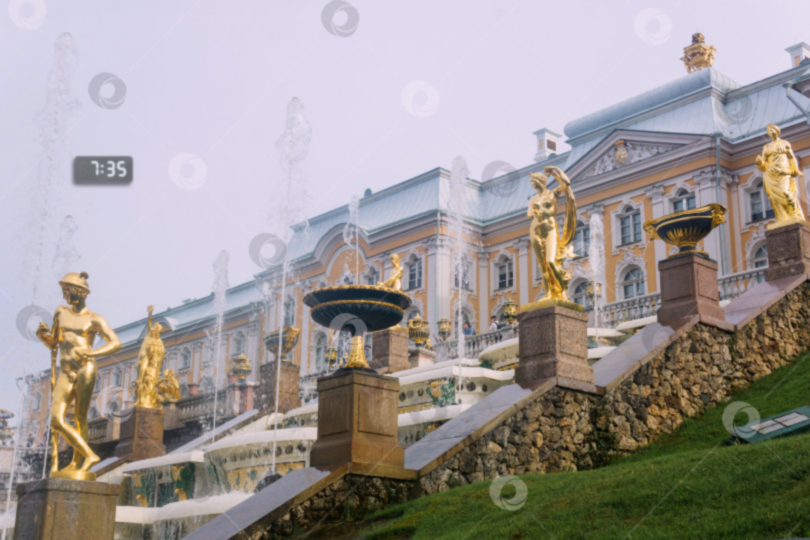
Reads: 7:35
